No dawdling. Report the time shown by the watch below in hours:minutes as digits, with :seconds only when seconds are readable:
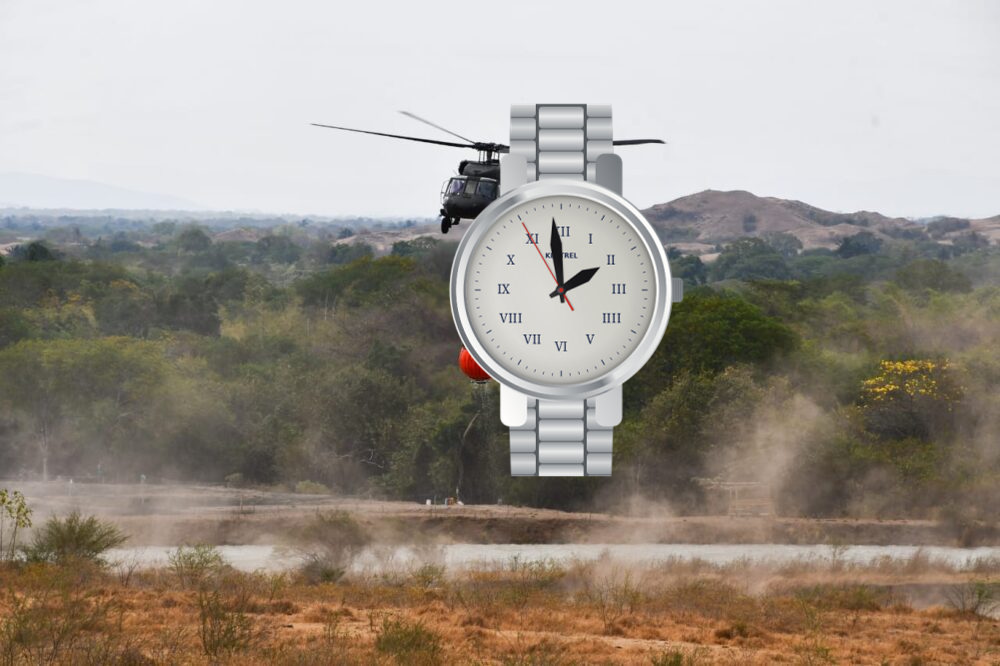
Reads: 1:58:55
